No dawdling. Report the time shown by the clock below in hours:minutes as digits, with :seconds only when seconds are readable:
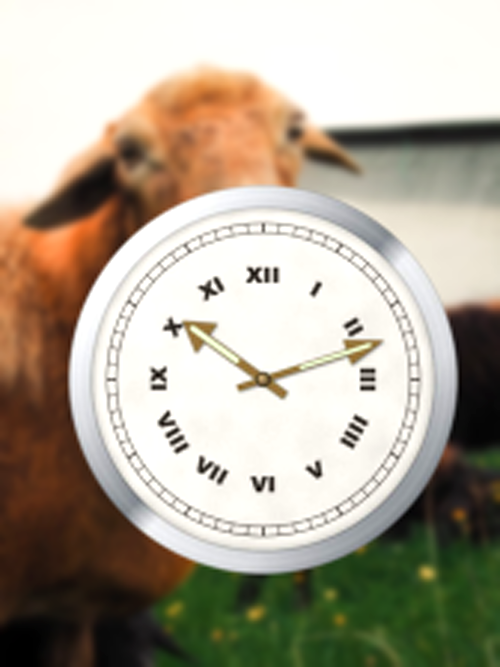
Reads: 10:12
